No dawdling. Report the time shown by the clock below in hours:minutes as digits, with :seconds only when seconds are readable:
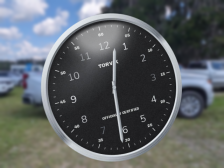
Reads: 12:31
